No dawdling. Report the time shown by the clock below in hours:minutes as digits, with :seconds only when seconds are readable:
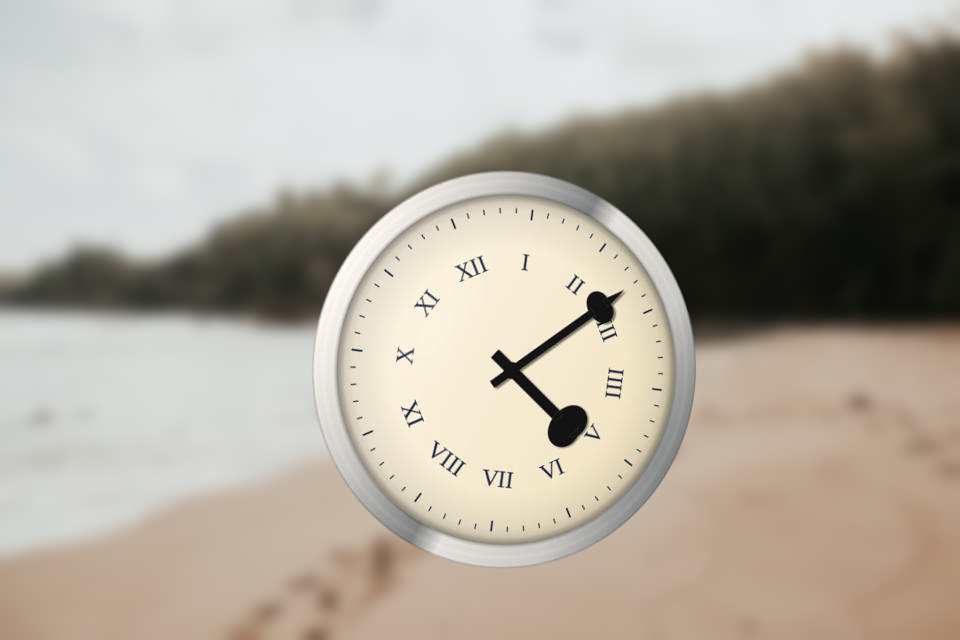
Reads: 5:13
